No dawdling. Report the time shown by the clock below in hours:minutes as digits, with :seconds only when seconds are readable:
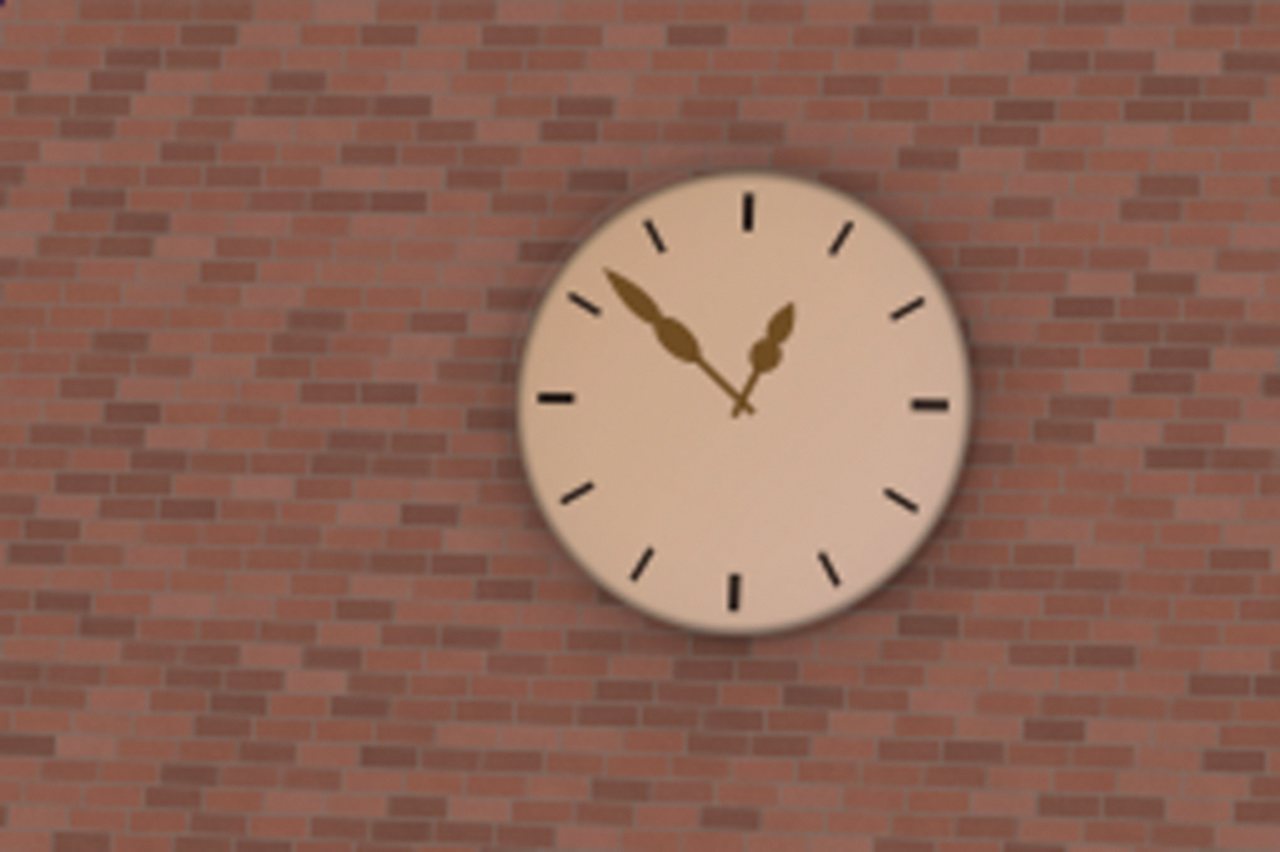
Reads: 12:52
